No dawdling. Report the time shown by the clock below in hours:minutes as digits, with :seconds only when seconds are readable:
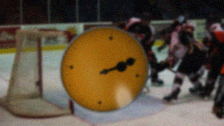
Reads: 2:10
